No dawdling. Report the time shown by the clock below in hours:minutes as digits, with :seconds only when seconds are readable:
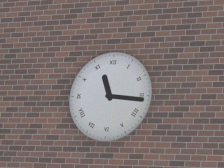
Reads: 11:16
